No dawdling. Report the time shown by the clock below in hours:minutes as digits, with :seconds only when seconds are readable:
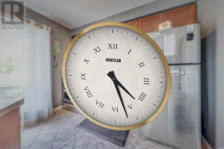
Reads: 4:27
